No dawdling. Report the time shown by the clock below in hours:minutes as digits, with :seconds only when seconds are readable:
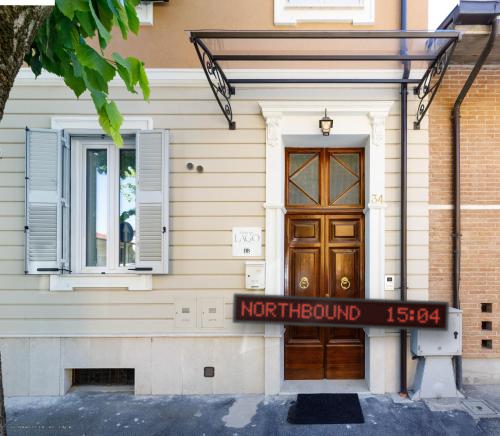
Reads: 15:04
